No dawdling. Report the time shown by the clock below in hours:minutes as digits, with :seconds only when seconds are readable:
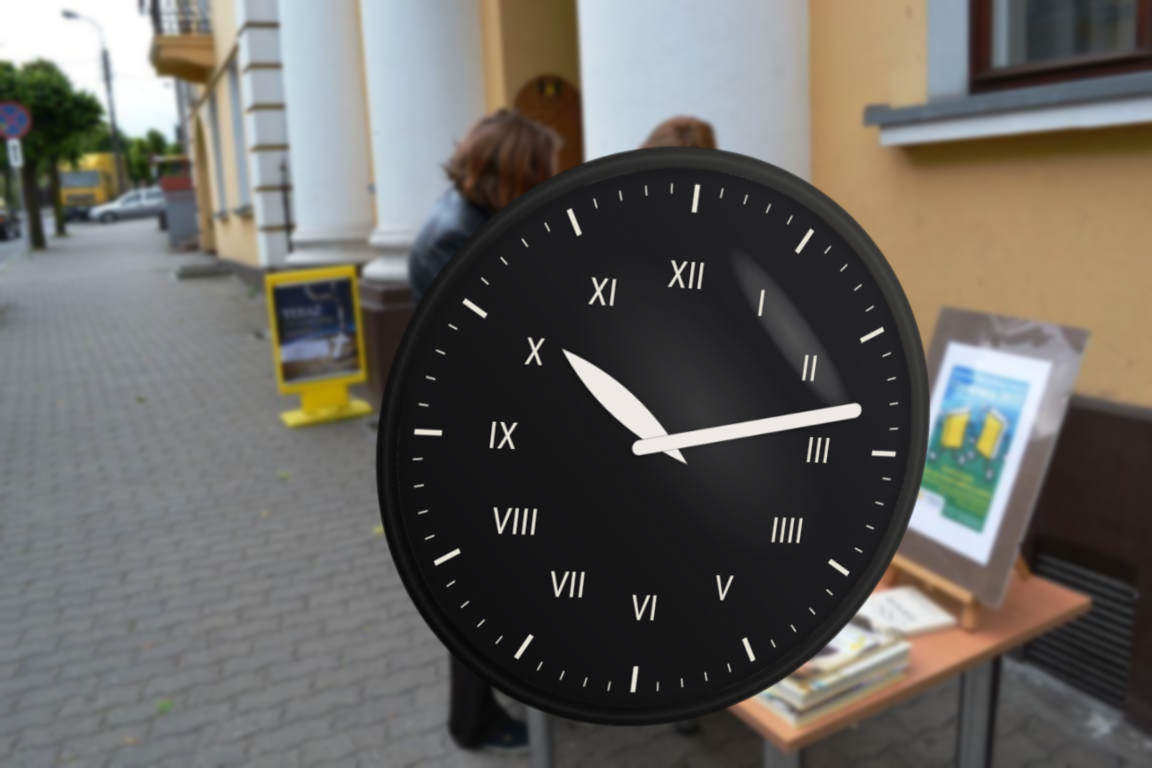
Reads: 10:13
